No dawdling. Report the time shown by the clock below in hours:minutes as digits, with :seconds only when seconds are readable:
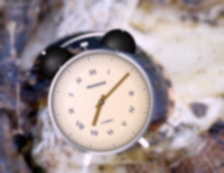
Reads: 7:10
